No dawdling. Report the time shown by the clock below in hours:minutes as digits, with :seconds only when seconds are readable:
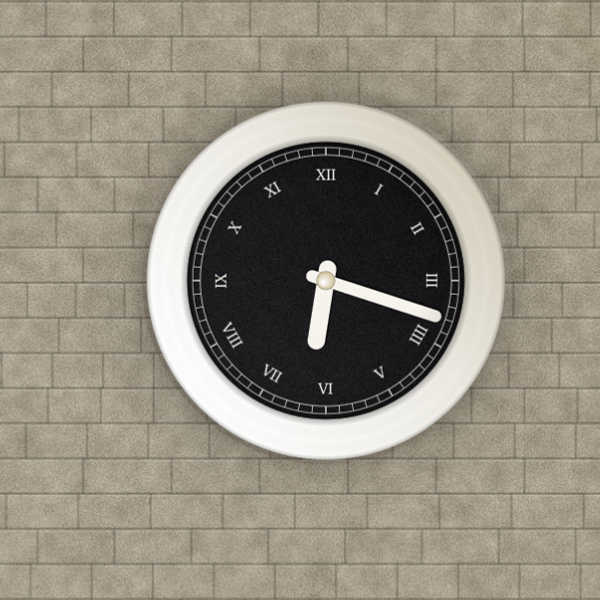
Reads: 6:18
